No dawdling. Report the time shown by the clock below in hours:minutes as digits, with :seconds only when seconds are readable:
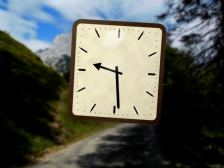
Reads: 9:29
